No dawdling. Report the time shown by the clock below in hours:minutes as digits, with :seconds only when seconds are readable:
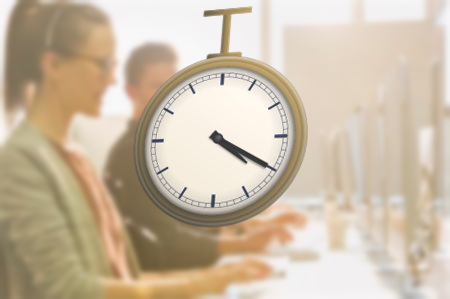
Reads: 4:20
